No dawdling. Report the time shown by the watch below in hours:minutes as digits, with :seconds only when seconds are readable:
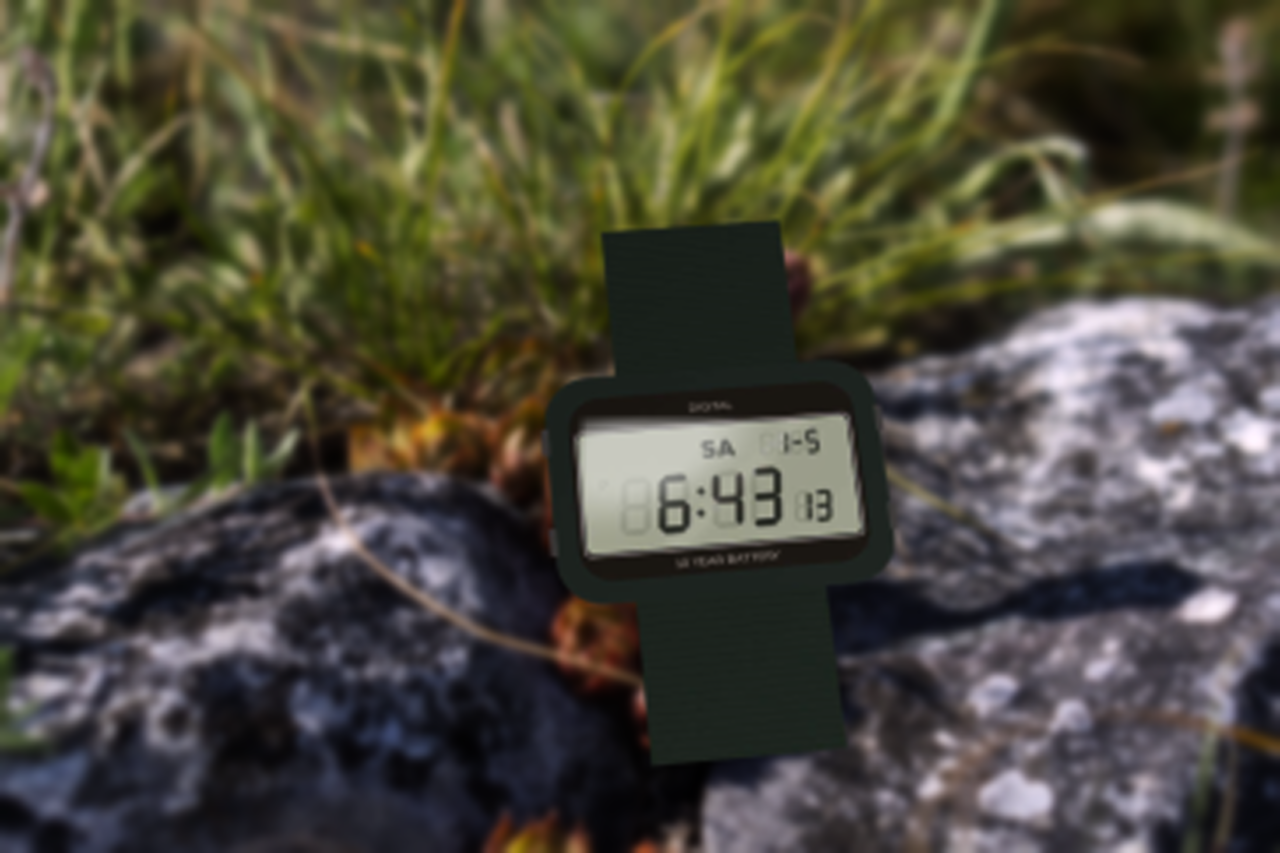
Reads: 6:43:13
